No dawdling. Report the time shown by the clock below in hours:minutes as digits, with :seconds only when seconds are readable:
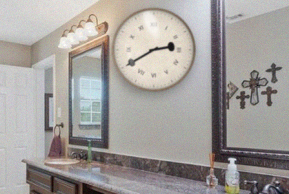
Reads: 2:40
